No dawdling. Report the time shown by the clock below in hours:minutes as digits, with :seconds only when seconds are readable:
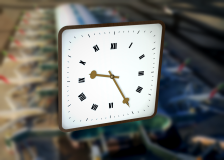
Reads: 9:25
